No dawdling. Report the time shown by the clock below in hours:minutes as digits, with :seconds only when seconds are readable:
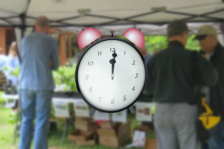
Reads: 12:01
